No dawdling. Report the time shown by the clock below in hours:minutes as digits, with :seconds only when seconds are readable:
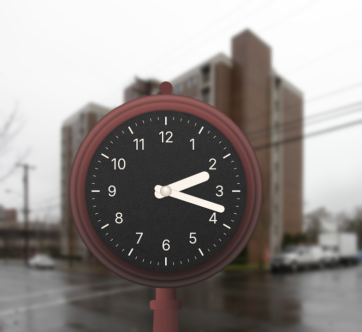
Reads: 2:18
